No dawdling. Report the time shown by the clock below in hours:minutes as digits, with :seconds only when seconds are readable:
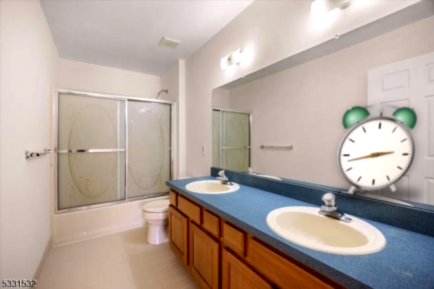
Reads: 2:43
